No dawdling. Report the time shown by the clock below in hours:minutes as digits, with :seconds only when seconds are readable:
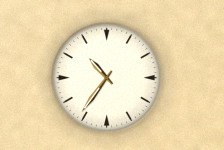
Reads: 10:36
